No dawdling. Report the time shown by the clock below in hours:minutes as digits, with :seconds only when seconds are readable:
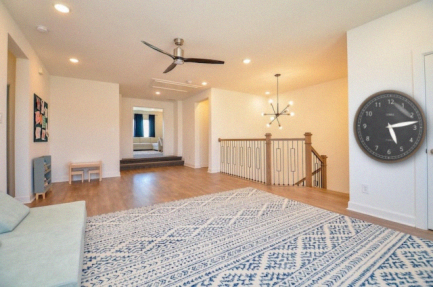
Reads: 5:13
